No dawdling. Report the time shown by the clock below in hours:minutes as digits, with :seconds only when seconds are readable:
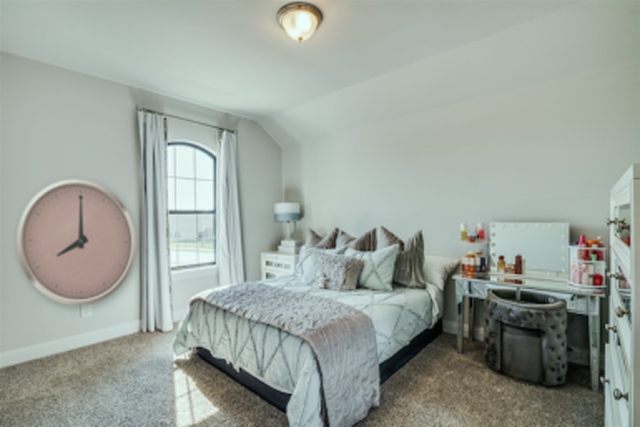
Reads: 8:00
